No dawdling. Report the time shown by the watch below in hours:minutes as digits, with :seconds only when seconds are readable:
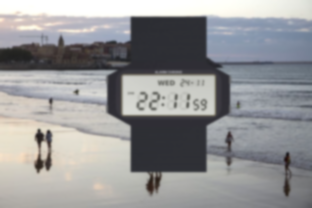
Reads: 22:11:59
